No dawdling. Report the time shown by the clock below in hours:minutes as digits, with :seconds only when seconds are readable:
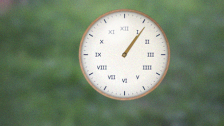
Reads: 1:06
